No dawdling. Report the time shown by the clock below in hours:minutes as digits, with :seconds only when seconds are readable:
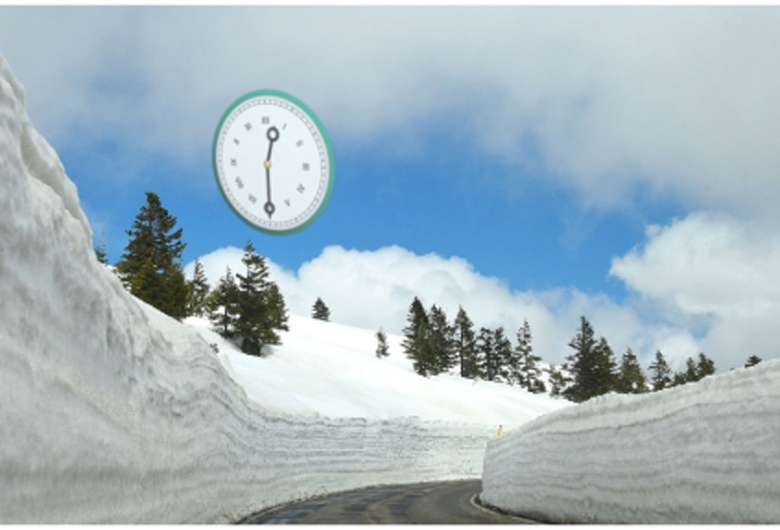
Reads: 12:30
